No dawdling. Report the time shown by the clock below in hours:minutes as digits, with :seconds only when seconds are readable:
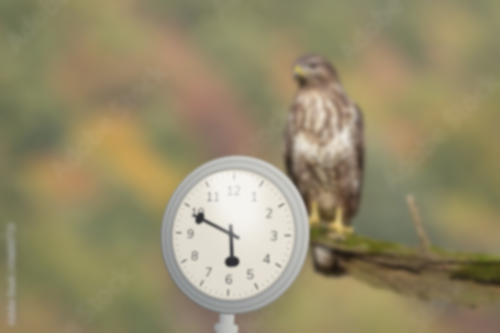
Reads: 5:49
